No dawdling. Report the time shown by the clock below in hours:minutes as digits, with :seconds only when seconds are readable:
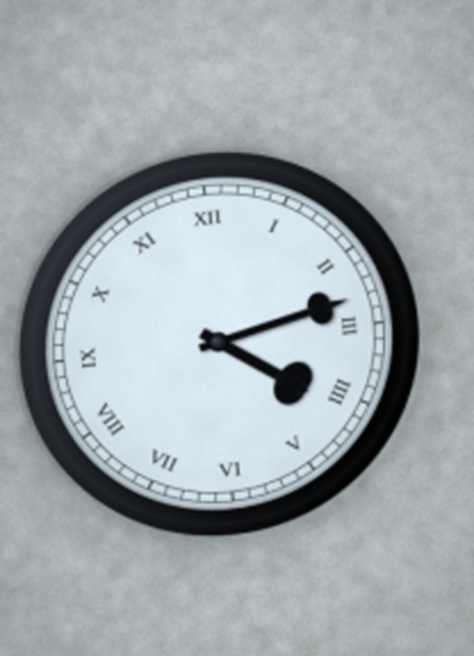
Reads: 4:13
